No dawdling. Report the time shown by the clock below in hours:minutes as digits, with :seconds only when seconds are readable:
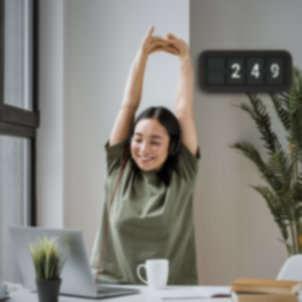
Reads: 2:49
